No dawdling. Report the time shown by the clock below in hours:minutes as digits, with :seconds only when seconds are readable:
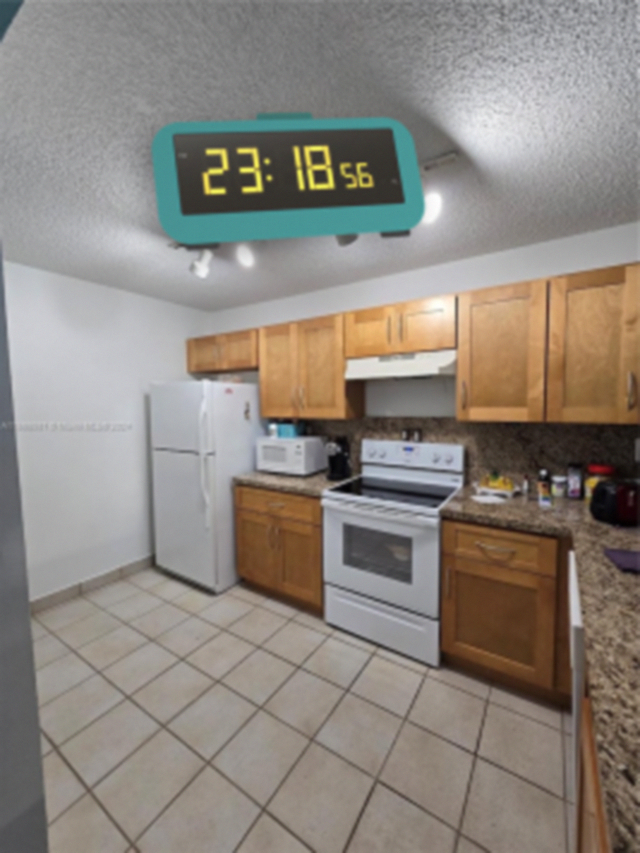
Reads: 23:18:56
